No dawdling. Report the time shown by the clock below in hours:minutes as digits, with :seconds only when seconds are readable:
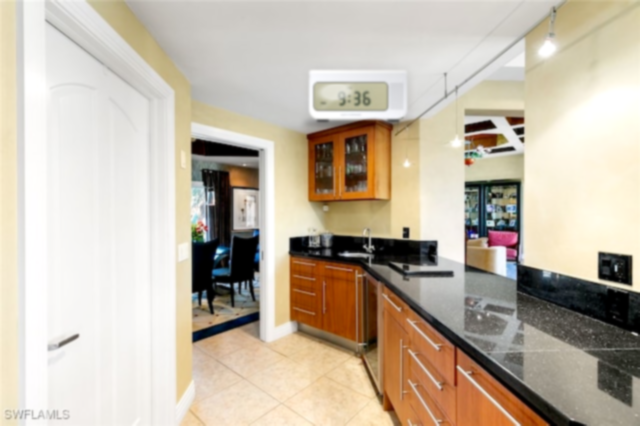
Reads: 9:36
